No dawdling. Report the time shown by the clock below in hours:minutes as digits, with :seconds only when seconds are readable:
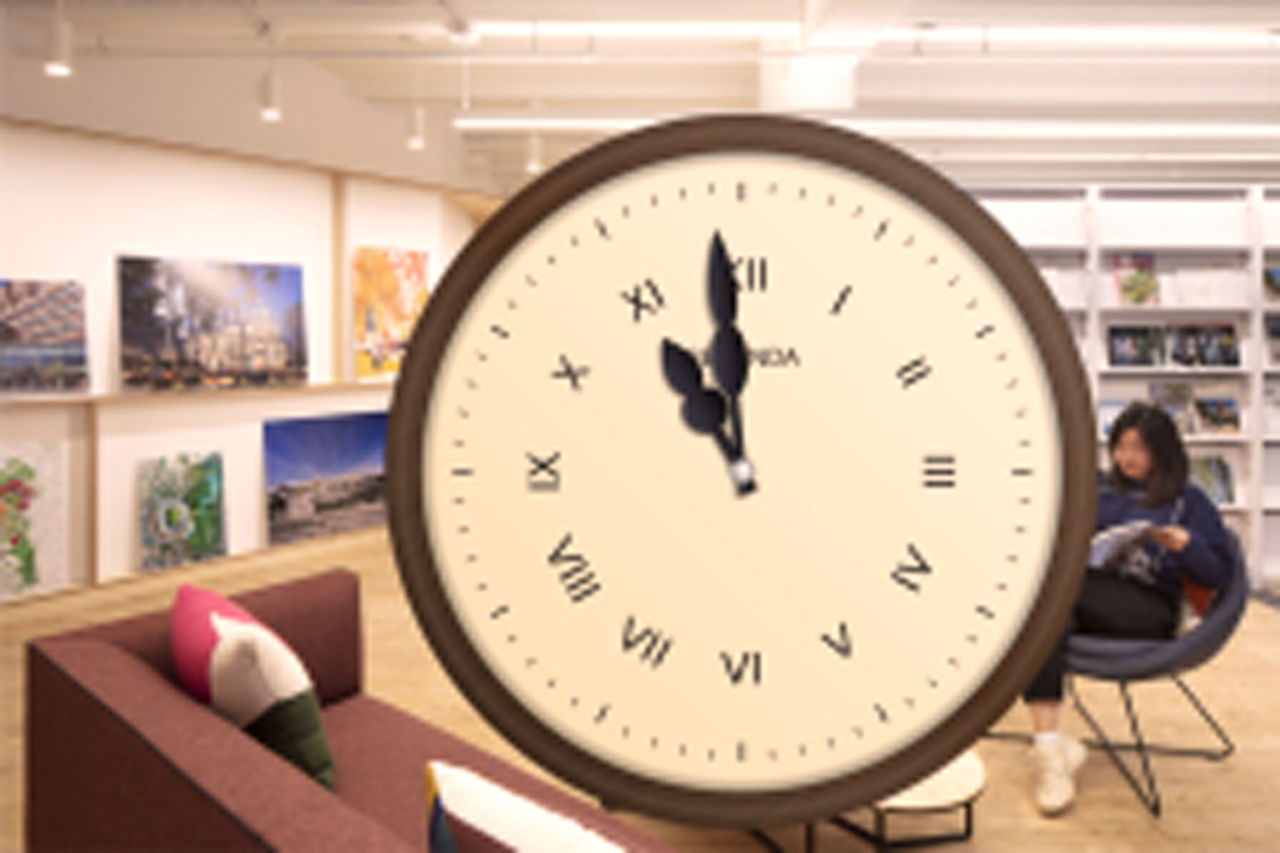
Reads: 10:59
